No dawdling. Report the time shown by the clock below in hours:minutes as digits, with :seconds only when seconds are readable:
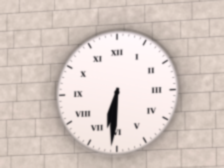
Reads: 6:31
